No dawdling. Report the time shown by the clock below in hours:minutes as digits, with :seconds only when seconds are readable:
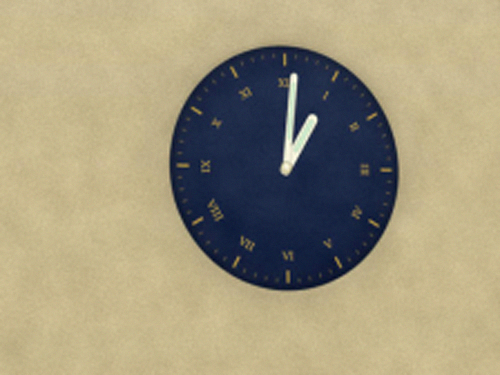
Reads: 1:01
